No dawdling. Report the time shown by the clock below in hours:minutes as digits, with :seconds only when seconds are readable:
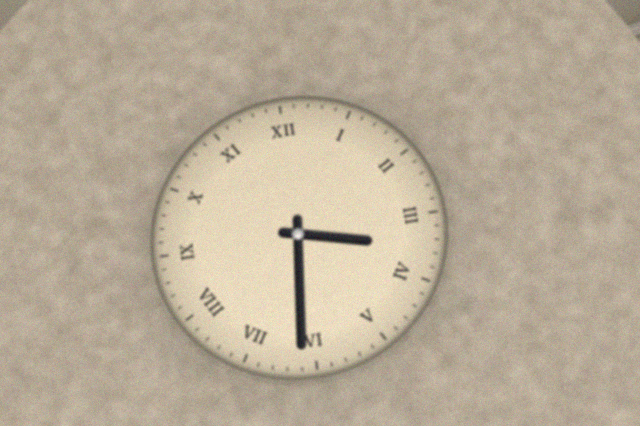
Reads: 3:31
